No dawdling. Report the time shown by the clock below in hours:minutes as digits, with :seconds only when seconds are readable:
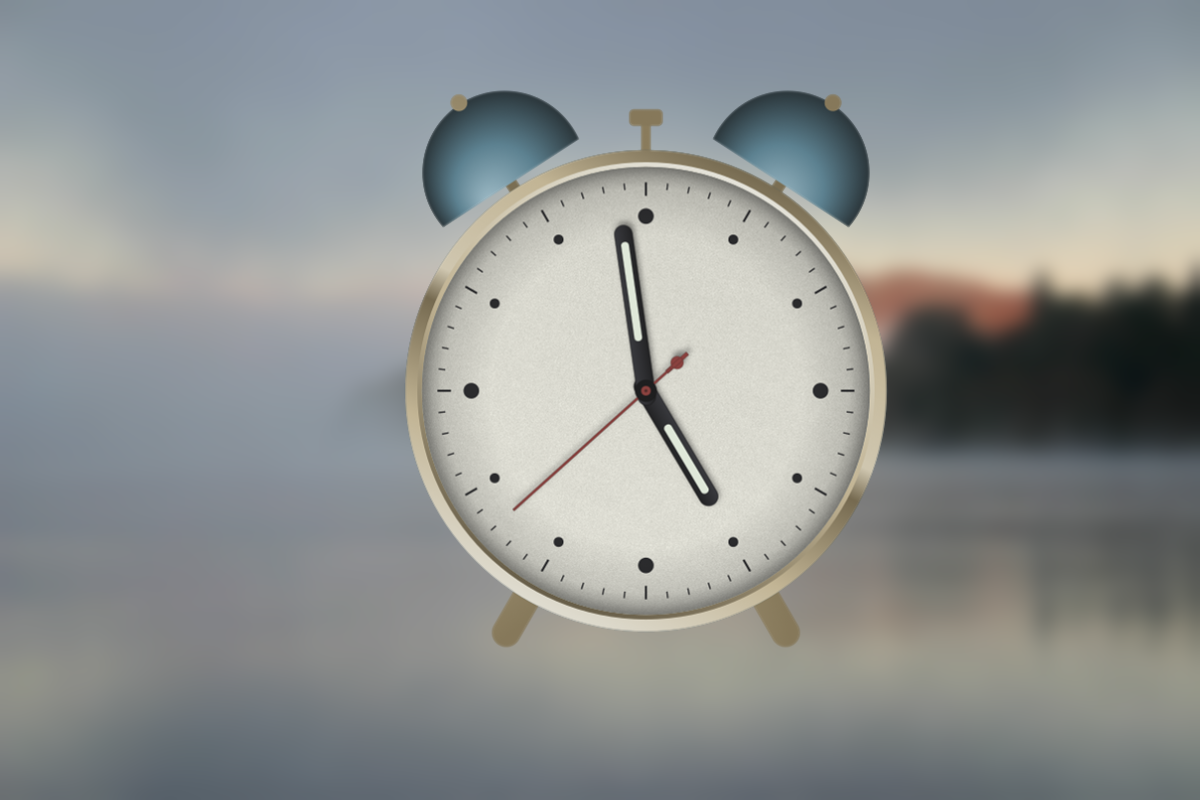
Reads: 4:58:38
